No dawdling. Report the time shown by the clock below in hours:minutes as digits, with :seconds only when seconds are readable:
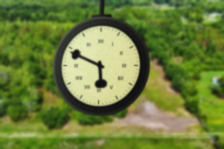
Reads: 5:49
